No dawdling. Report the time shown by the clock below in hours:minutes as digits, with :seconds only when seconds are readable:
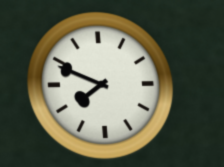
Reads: 7:49
